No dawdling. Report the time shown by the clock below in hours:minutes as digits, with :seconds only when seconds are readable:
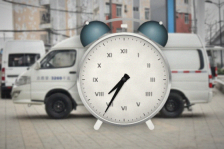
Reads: 7:35
